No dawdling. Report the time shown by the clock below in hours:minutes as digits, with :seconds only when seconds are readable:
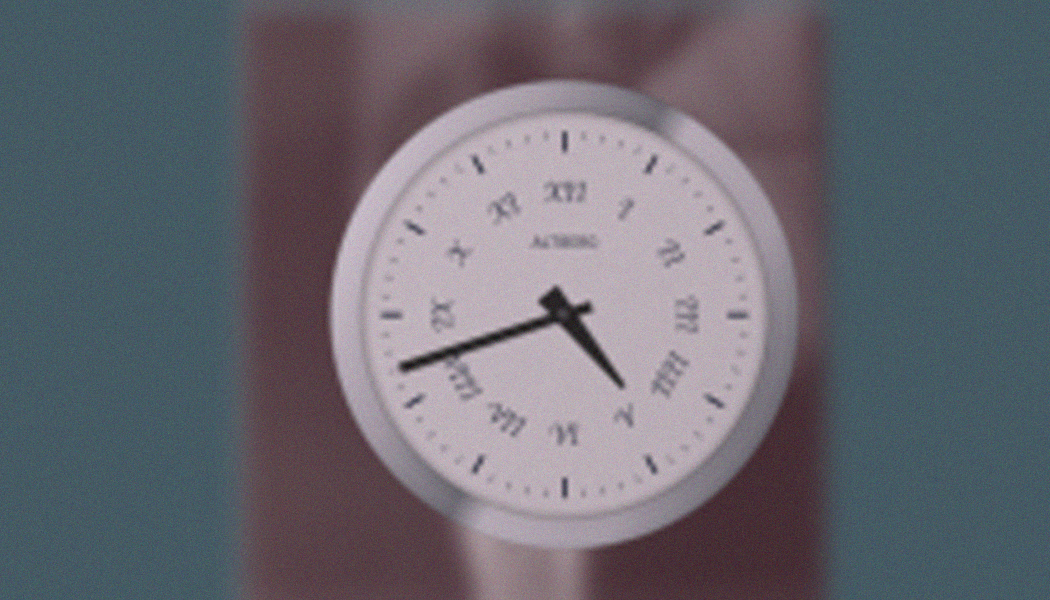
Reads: 4:42
